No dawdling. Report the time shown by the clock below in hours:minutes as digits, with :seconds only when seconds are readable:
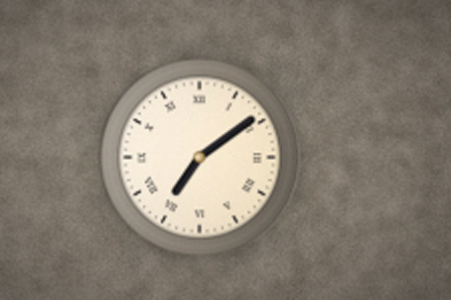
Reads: 7:09
